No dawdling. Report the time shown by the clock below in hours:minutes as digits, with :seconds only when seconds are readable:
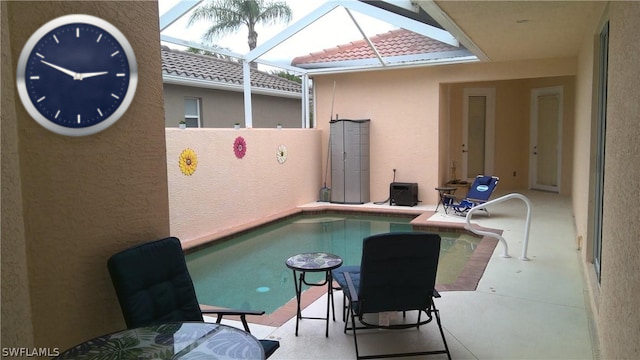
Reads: 2:49
